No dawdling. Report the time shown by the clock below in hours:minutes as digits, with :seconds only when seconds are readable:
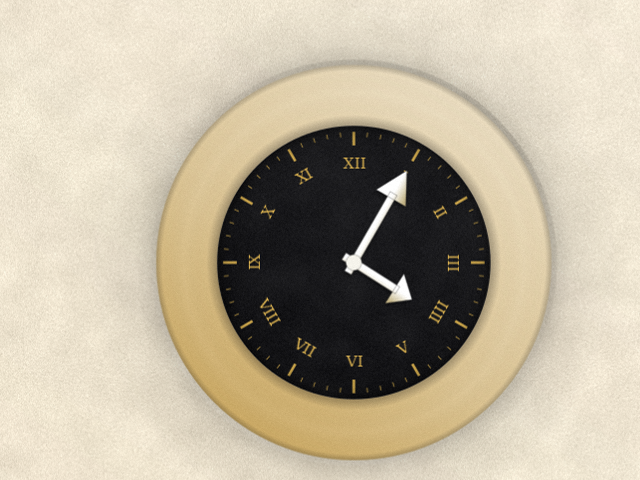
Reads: 4:05
